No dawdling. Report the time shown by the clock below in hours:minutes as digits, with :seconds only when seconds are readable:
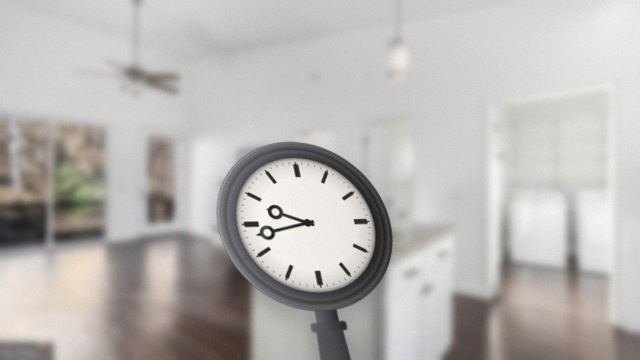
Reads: 9:43
